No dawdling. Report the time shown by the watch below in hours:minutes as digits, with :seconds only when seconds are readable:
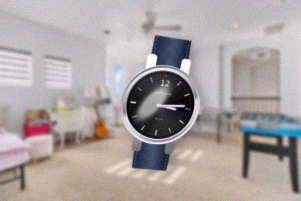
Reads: 3:14
